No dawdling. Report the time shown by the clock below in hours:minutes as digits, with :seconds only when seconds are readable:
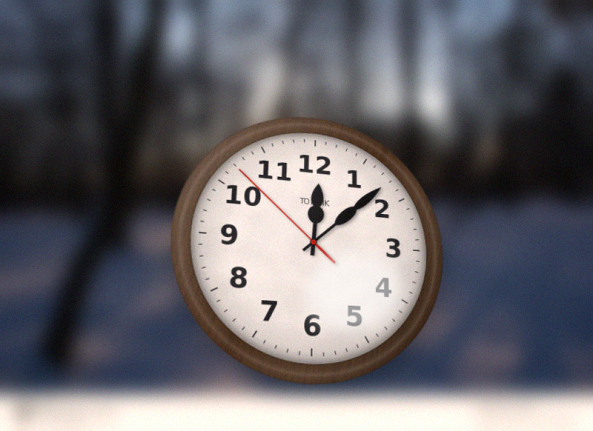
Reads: 12:07:52
